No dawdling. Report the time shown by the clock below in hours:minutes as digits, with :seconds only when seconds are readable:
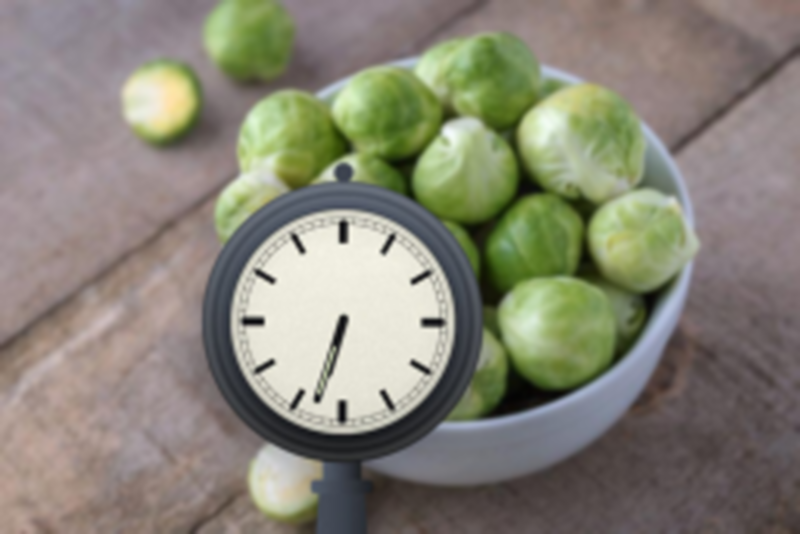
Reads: 6:33
